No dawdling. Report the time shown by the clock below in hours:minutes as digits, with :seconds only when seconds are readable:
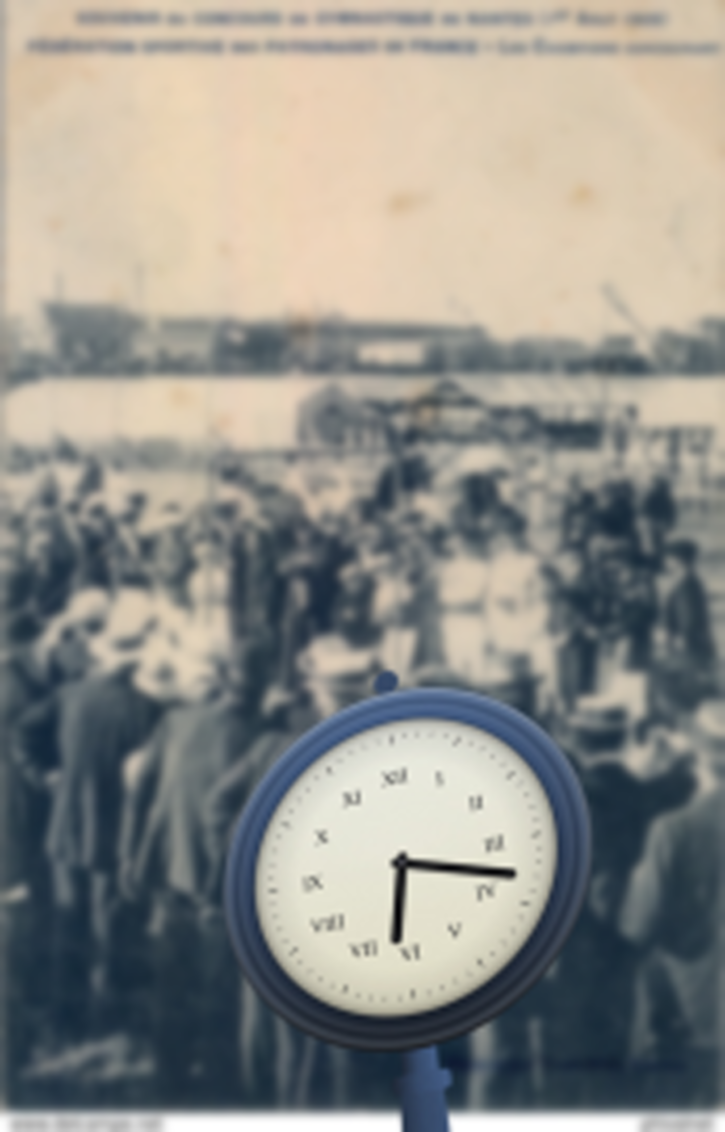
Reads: 6:18
